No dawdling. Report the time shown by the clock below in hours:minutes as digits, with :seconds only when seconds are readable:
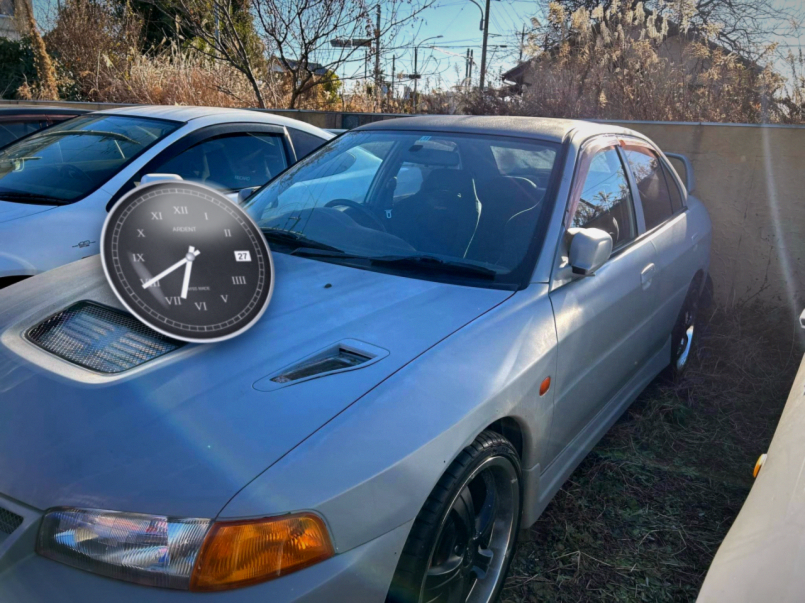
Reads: 6:40
